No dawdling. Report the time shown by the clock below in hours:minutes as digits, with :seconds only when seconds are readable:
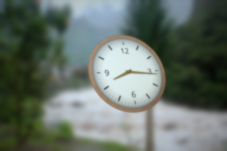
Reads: 8:16
